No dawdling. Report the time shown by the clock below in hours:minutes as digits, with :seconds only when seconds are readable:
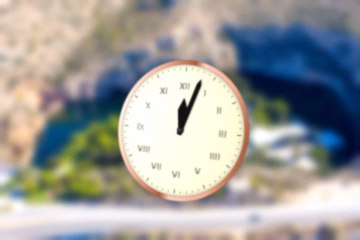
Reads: 12:03
